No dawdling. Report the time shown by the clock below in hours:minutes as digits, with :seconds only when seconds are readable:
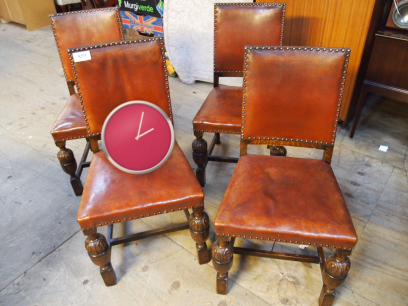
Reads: 2:02
